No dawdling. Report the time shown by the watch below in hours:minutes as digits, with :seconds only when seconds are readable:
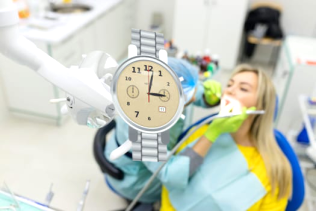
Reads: 3:02
